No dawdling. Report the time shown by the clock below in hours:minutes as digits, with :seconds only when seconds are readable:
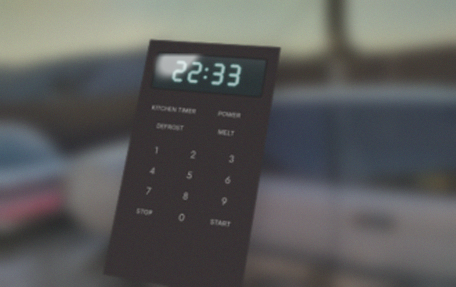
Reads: 22:33
